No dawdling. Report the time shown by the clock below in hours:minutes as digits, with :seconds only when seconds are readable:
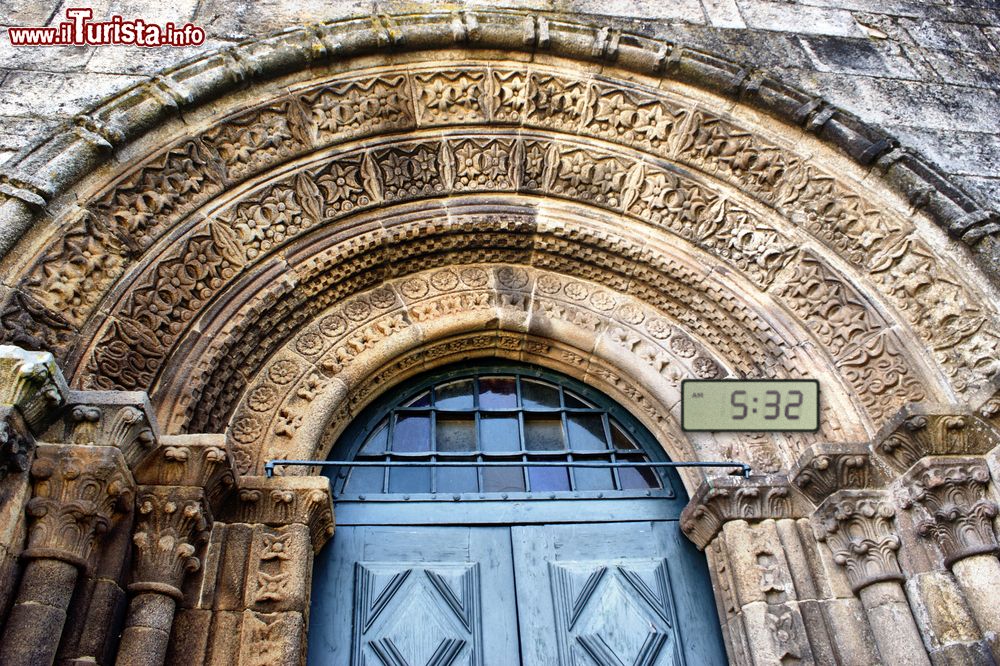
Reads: 5:32
